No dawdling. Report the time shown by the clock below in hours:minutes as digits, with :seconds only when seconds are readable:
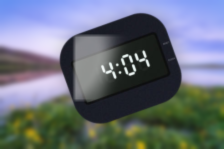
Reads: 4:04
